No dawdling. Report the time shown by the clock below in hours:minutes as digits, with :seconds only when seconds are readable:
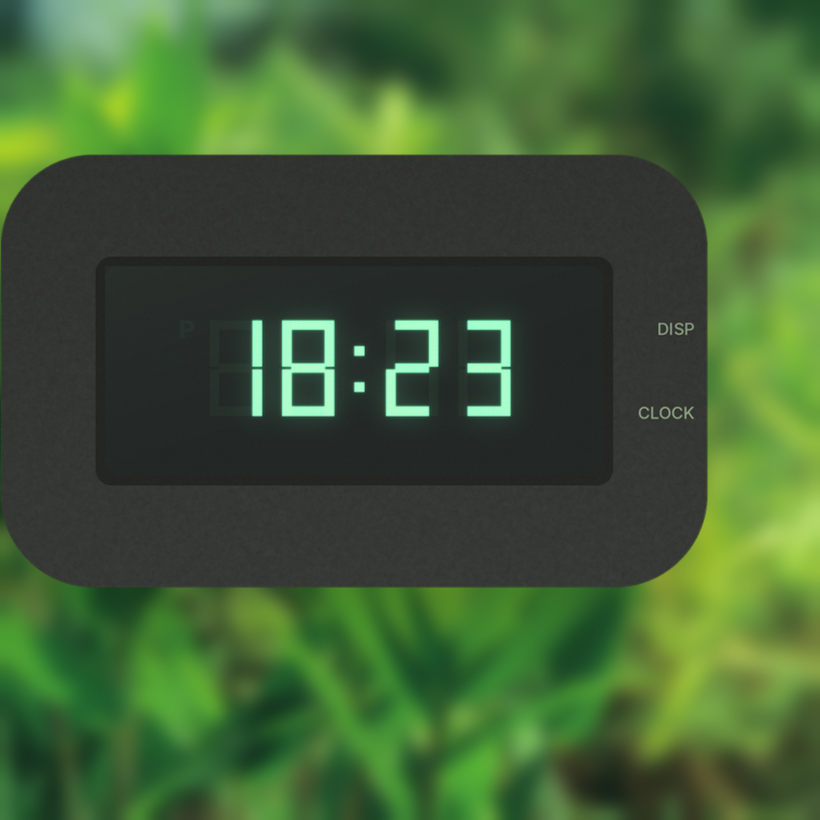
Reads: 18:23
